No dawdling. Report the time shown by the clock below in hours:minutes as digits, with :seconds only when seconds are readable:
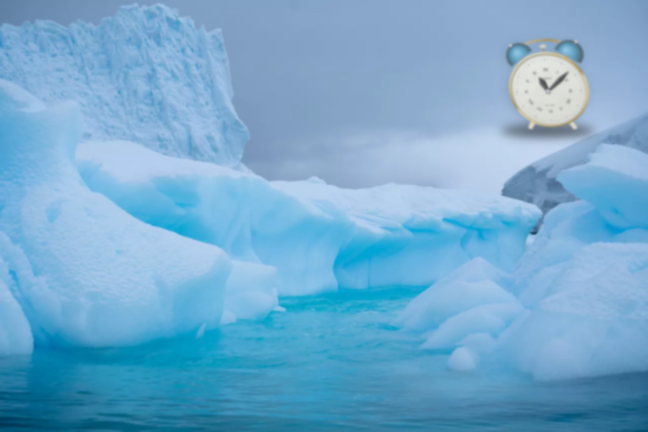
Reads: 11:08
